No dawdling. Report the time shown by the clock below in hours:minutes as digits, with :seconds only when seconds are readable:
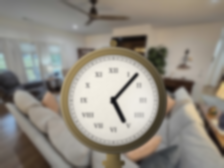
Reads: 5:07
